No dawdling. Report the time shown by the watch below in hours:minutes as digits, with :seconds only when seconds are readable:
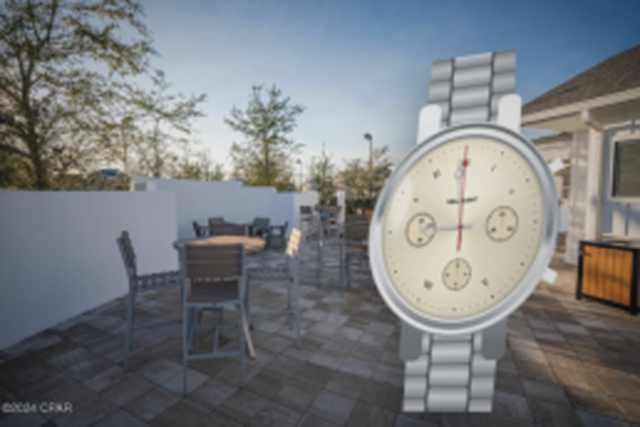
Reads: 8:59
